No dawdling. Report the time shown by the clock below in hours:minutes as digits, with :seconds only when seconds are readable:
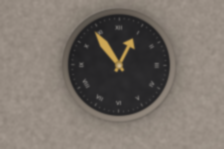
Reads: 12:54
